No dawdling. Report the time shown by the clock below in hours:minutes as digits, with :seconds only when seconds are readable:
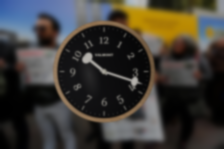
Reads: 10:18
